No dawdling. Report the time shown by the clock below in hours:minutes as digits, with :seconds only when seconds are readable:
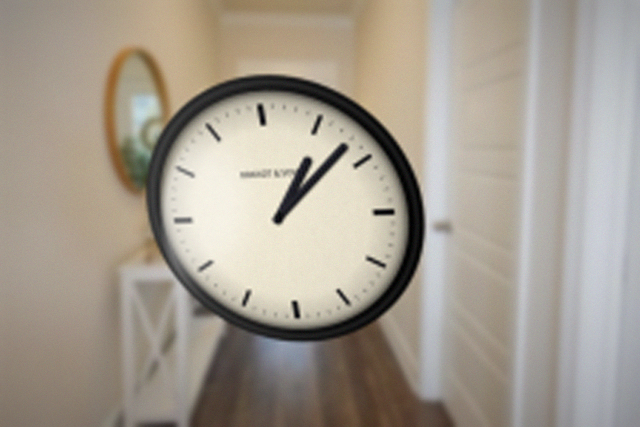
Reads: 1:08
